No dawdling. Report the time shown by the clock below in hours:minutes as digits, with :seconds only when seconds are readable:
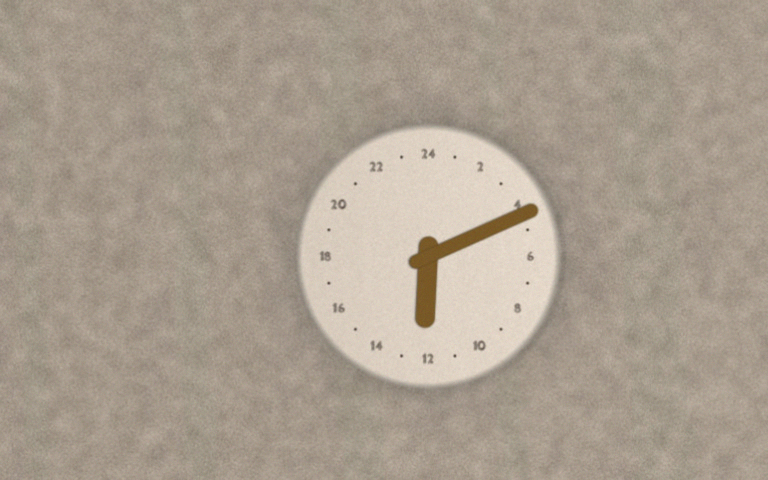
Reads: 12:11
